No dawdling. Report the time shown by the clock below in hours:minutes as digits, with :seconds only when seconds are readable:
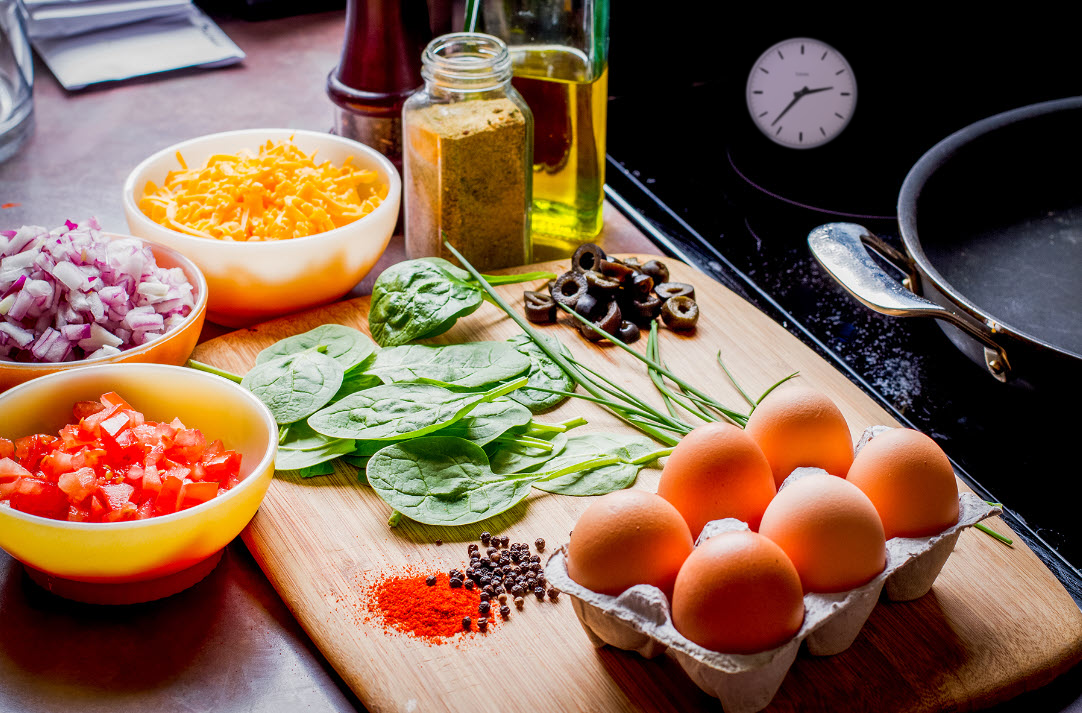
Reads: 2:37
